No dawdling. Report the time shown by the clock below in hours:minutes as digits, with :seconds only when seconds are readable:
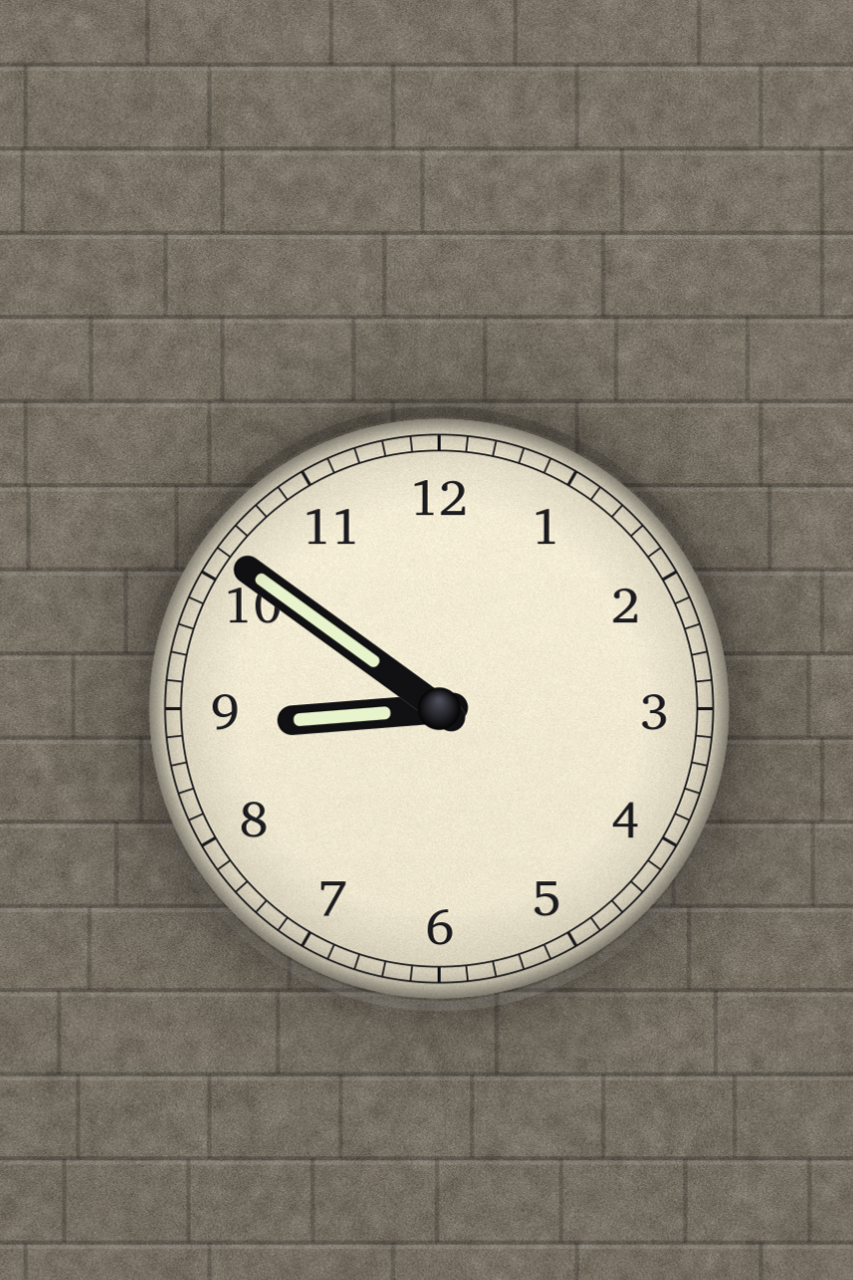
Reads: 8:51
